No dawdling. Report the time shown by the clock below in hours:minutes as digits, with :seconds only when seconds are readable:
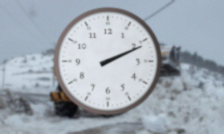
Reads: 2:11
